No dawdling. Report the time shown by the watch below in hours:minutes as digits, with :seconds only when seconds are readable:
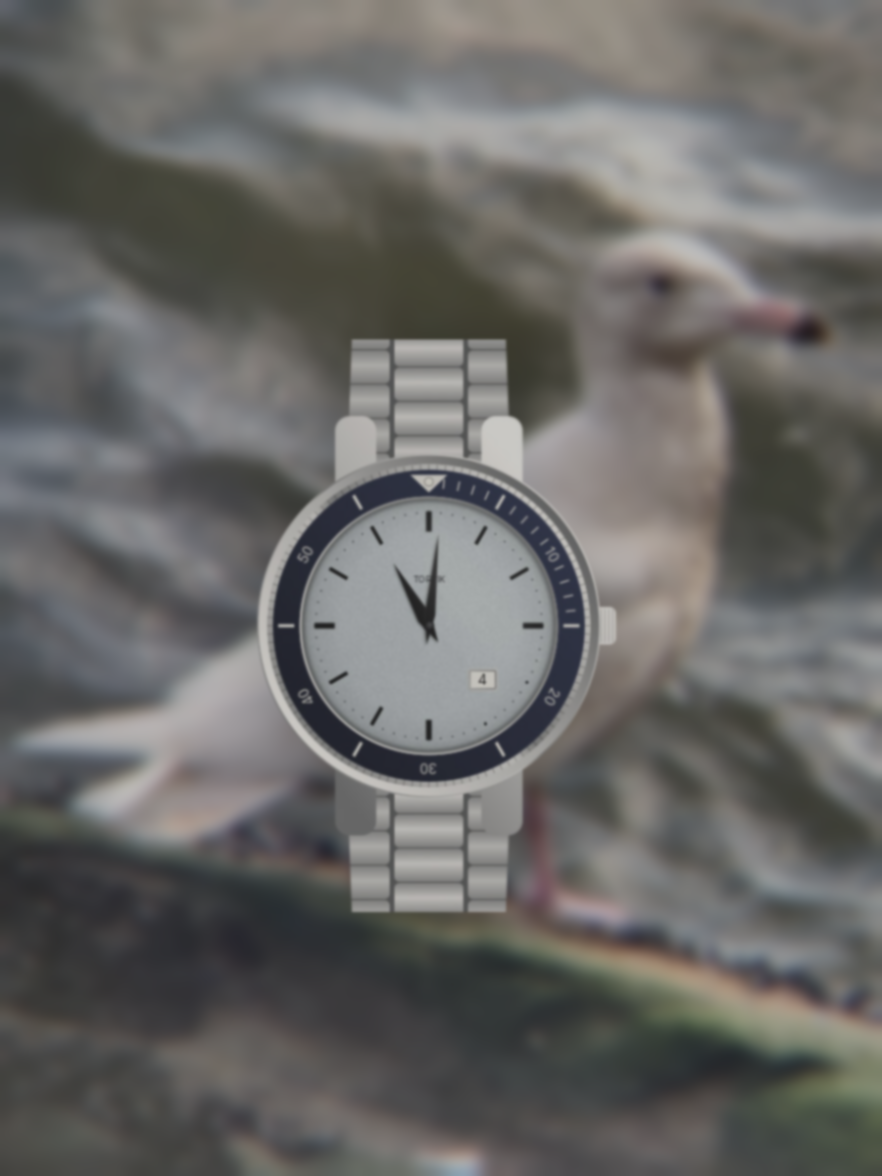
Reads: 11:01
